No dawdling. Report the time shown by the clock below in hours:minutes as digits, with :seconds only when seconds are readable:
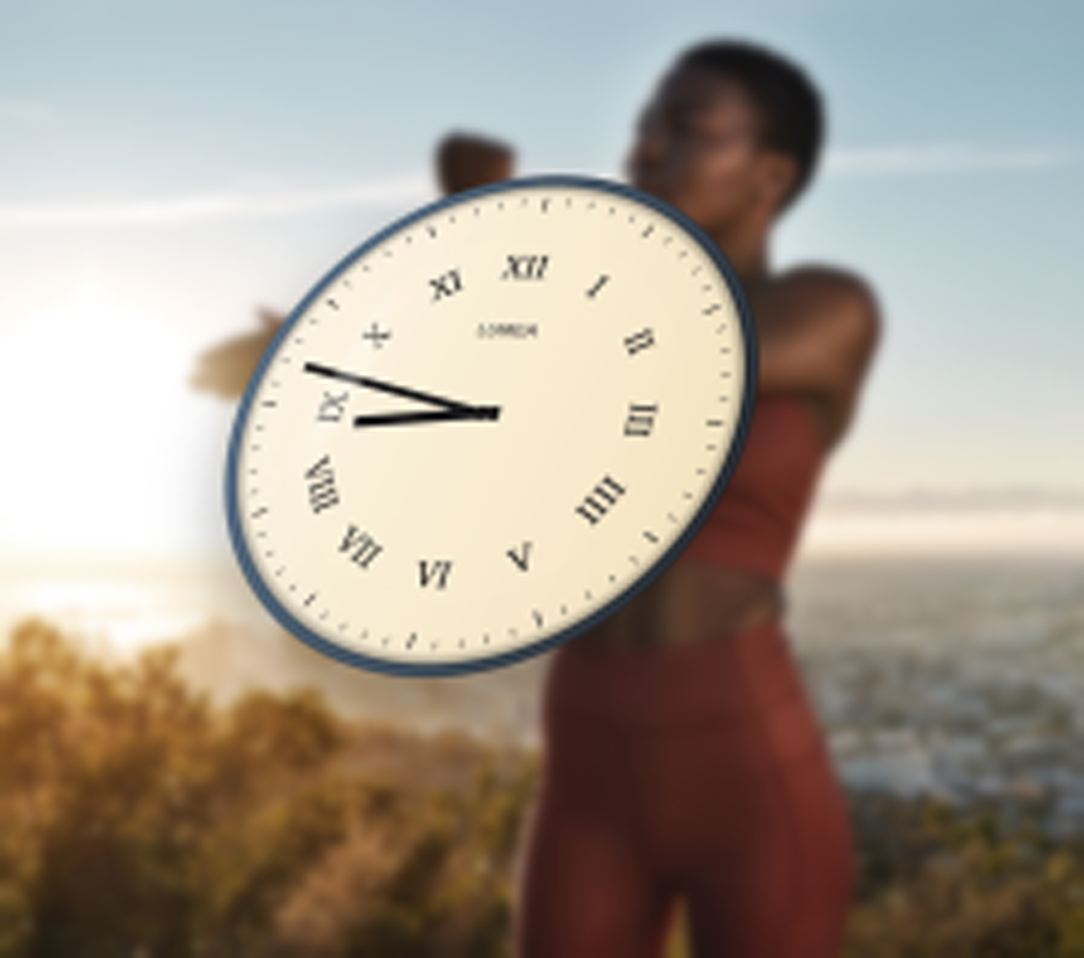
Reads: 8:47
